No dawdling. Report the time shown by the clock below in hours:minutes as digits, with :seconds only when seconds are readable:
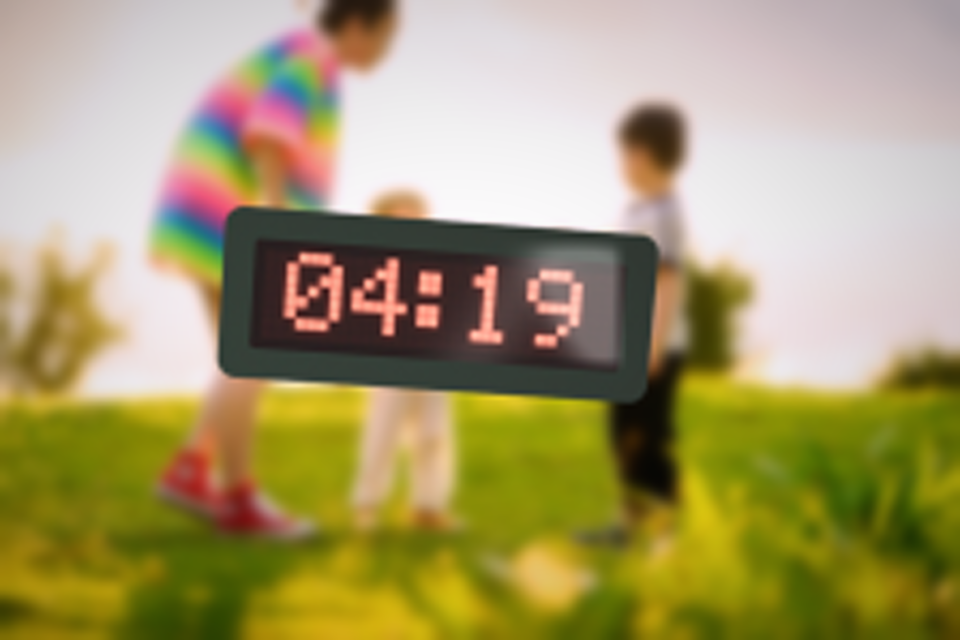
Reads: 4:19
